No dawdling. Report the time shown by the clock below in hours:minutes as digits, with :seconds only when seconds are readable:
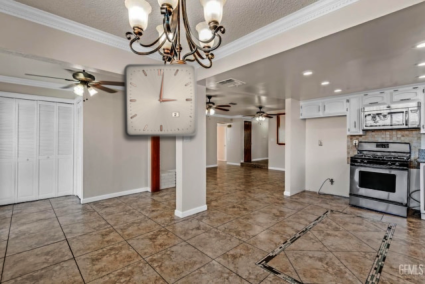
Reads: 3:01
